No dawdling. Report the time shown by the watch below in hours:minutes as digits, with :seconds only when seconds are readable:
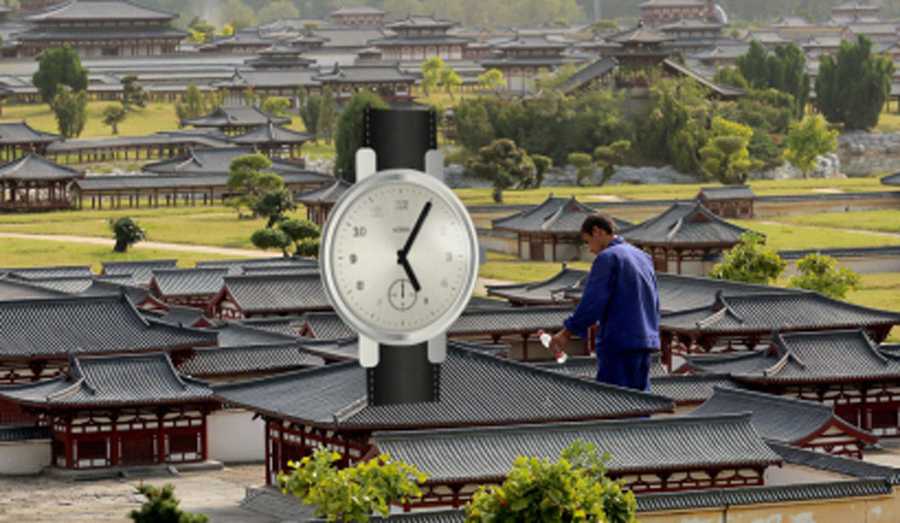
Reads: 5:05
